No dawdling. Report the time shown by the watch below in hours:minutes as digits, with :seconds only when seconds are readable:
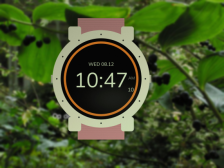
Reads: 10:47
